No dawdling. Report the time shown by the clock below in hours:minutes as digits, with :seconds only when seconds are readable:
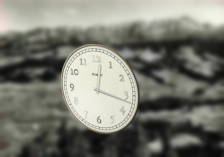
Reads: 12:17
